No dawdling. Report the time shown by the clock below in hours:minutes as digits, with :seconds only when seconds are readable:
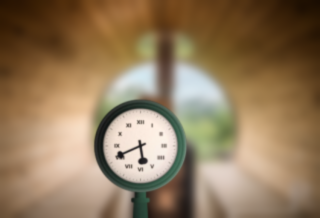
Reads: 5:41
